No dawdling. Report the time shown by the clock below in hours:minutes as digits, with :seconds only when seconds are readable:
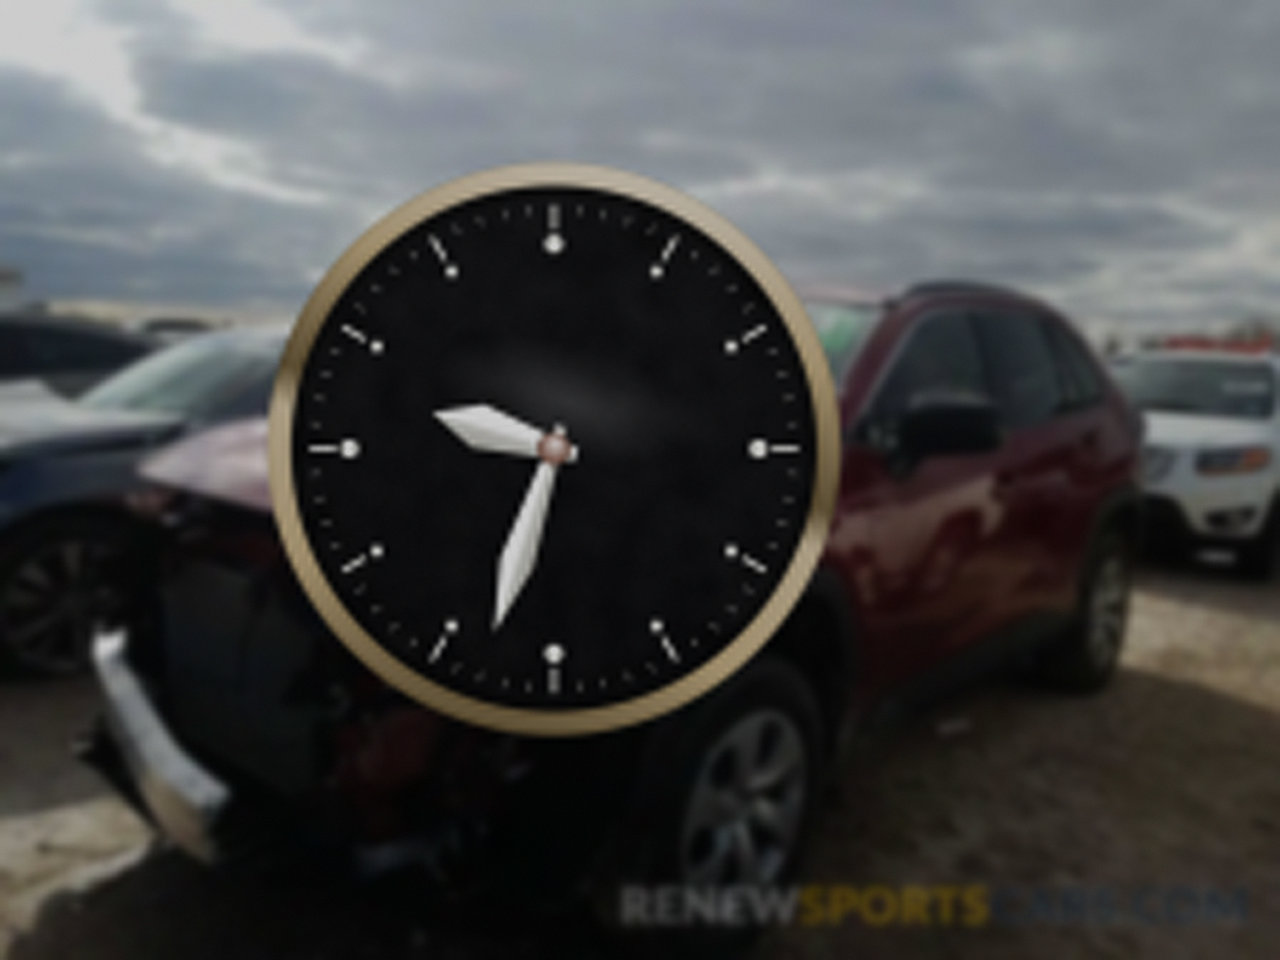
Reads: 9:33
